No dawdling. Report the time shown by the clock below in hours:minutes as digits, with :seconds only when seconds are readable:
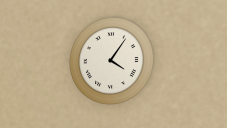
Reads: 4:06
